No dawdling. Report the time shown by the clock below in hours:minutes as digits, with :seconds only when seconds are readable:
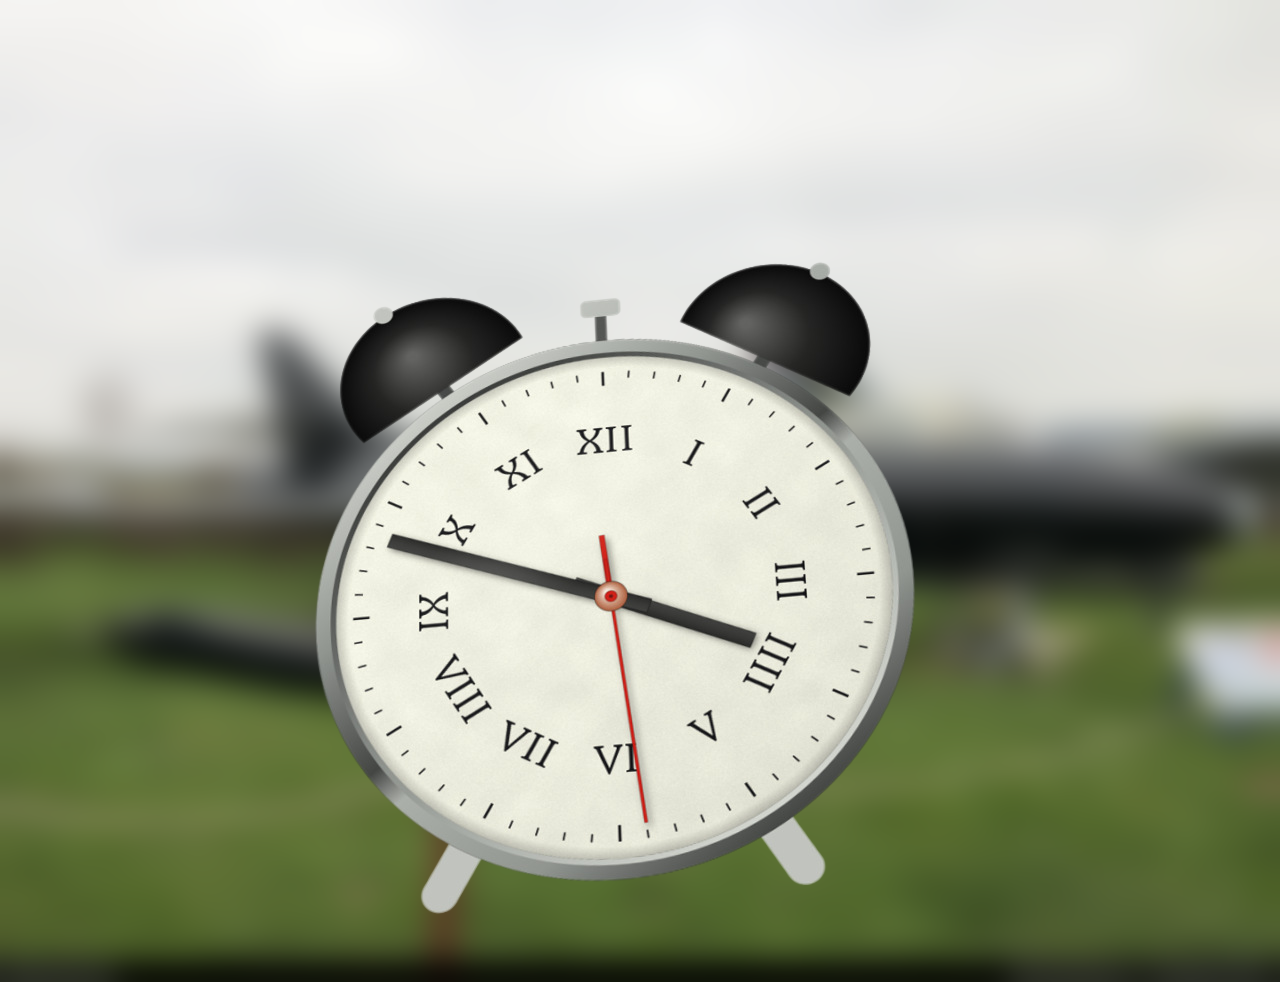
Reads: 3:48:29
